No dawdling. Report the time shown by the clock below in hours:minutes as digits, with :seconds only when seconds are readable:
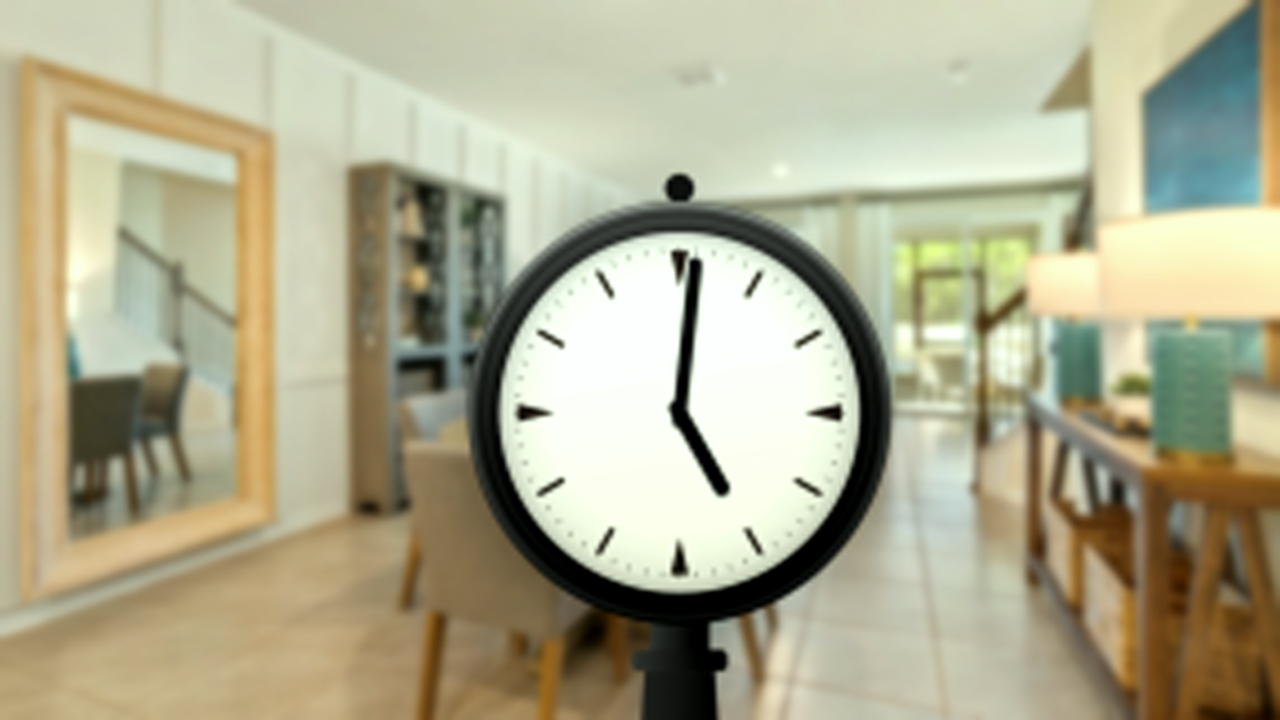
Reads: 5:01
